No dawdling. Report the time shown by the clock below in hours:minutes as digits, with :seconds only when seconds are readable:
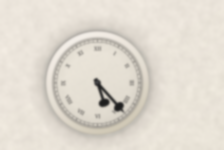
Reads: 5:23
